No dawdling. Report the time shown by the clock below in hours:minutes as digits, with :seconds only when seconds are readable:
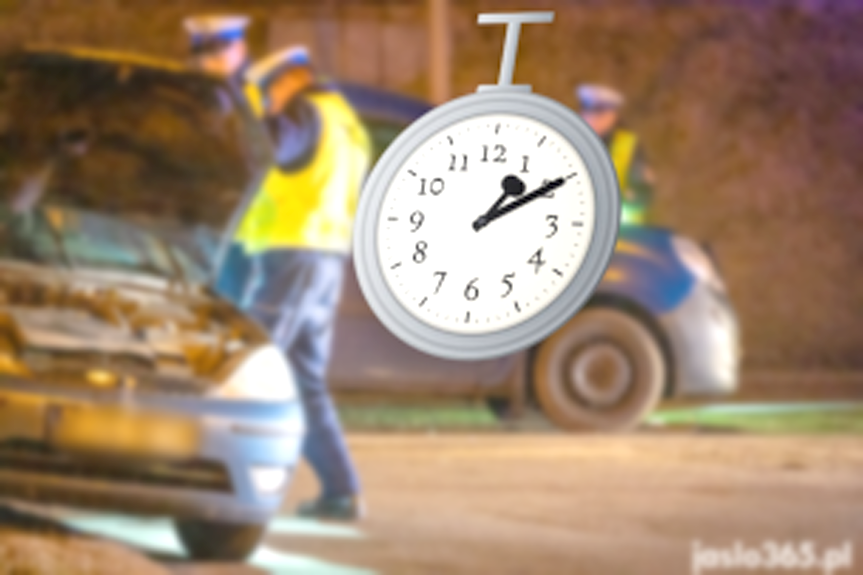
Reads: 1:10
